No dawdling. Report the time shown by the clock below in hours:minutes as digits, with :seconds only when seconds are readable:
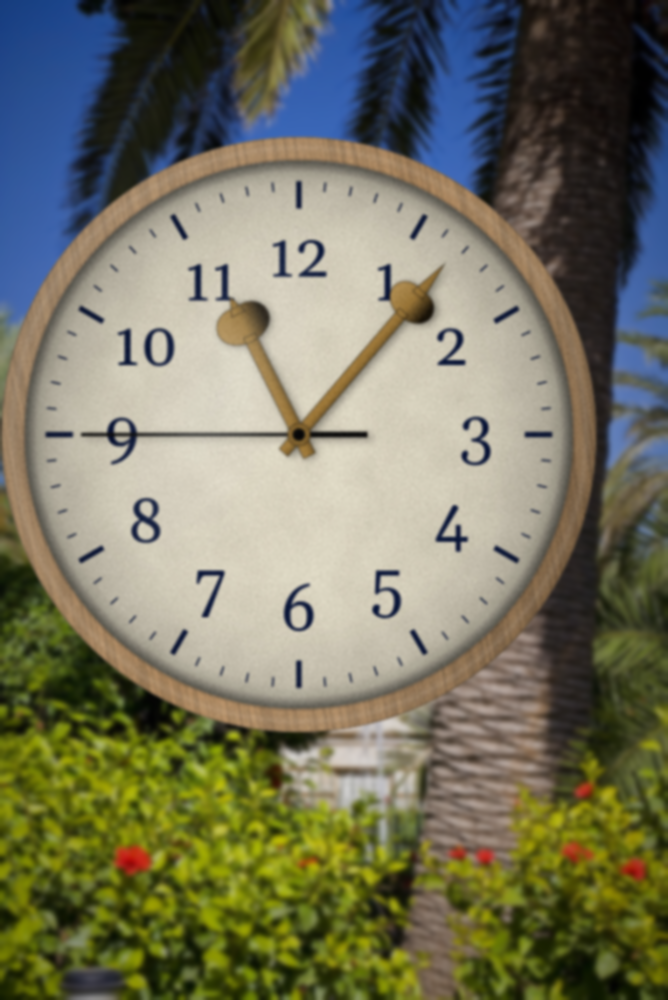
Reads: 11:06:45
